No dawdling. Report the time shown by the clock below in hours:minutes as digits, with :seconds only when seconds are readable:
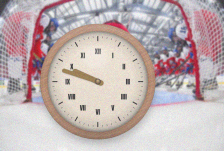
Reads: 9:48
